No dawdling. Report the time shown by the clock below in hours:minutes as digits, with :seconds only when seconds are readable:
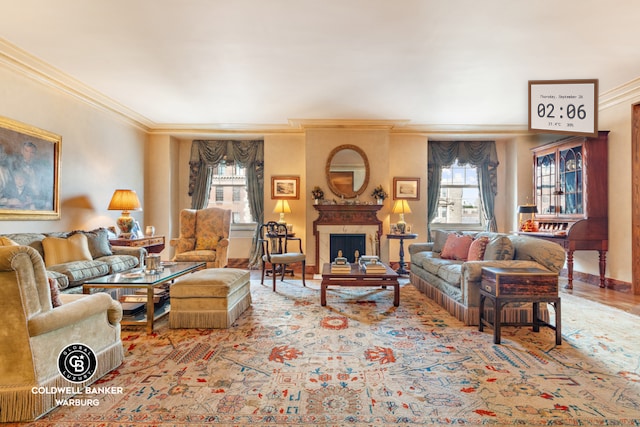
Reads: 2:06
